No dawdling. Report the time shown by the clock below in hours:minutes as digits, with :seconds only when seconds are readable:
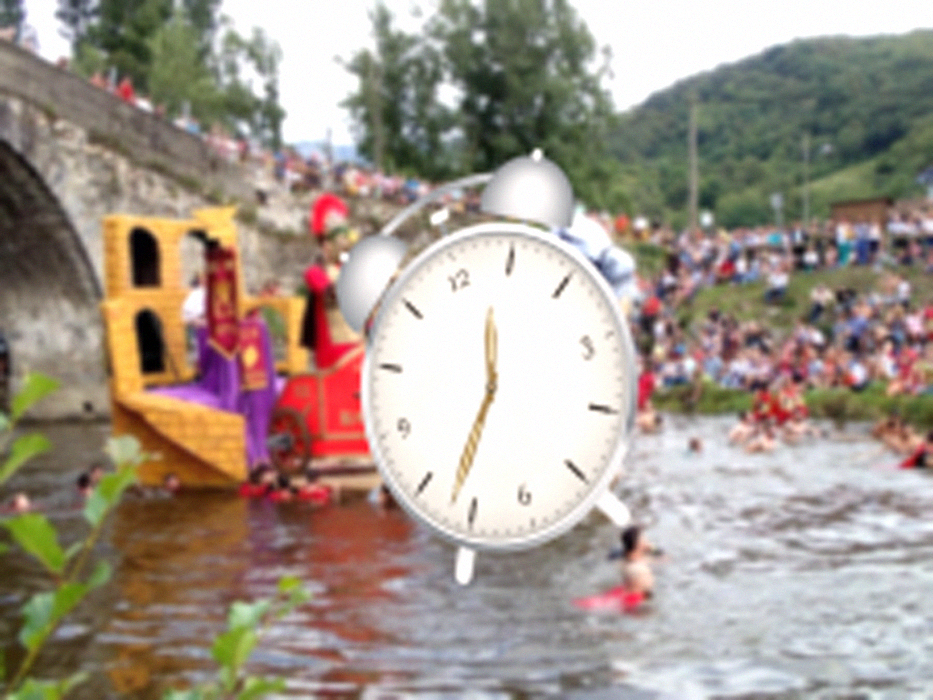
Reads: 12:37
